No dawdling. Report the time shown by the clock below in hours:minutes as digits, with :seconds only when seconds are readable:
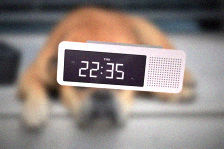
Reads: 22:35
